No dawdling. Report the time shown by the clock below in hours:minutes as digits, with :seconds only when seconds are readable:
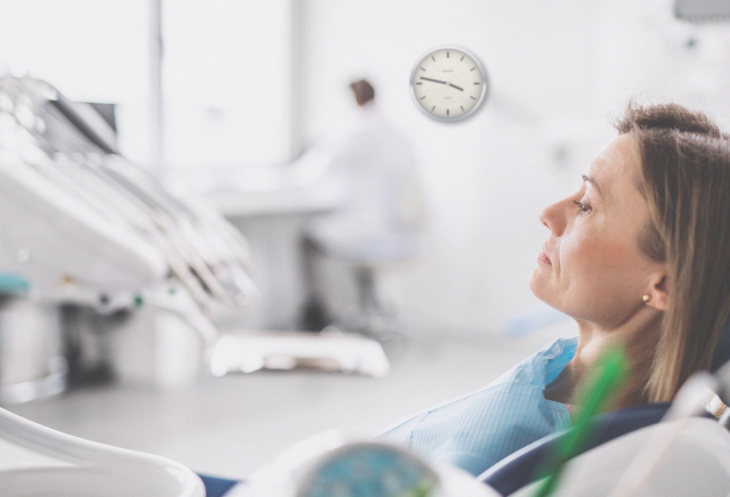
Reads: 3:47
